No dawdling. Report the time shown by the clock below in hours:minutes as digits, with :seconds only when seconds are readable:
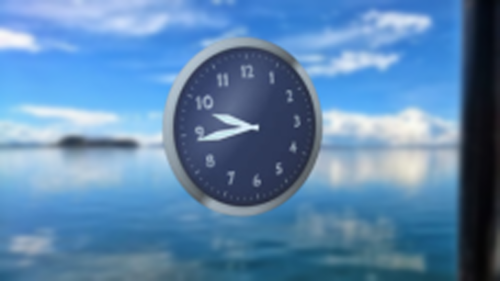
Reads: 9:44
